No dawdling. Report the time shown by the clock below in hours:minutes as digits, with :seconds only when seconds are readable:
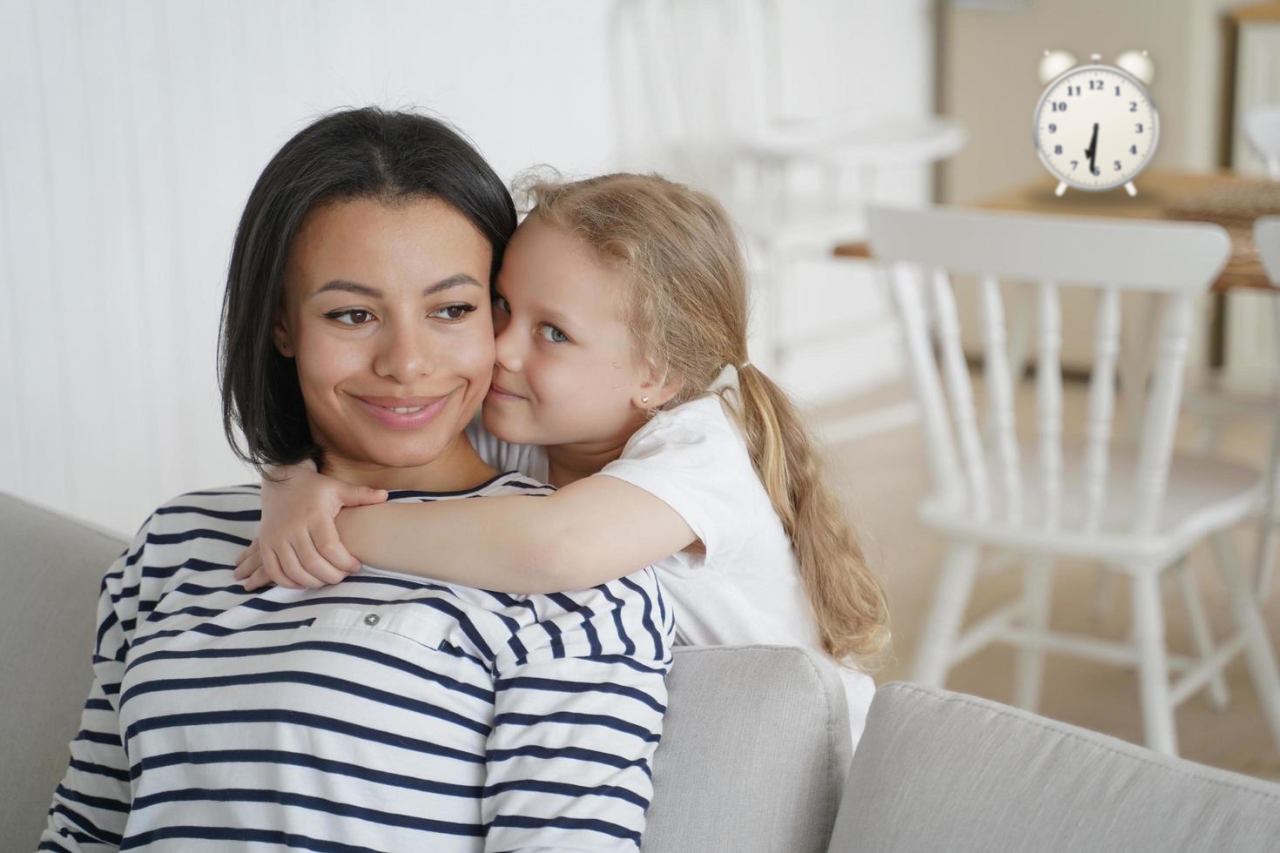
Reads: 6:31
